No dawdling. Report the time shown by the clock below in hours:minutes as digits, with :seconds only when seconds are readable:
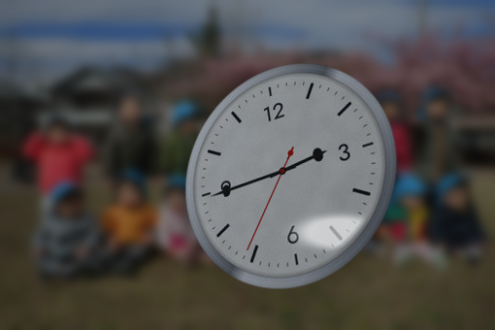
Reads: 2:44:36
